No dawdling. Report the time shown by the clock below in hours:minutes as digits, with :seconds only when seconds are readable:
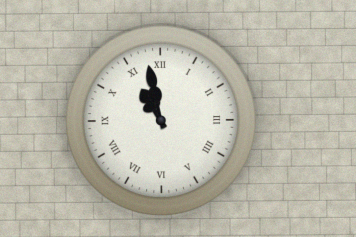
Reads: 10:58
